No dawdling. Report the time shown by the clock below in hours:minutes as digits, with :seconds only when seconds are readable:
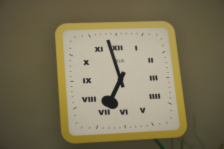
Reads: 6:58
